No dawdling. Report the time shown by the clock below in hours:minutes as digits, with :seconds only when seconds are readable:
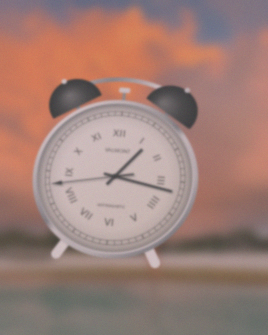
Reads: 1:16:43
